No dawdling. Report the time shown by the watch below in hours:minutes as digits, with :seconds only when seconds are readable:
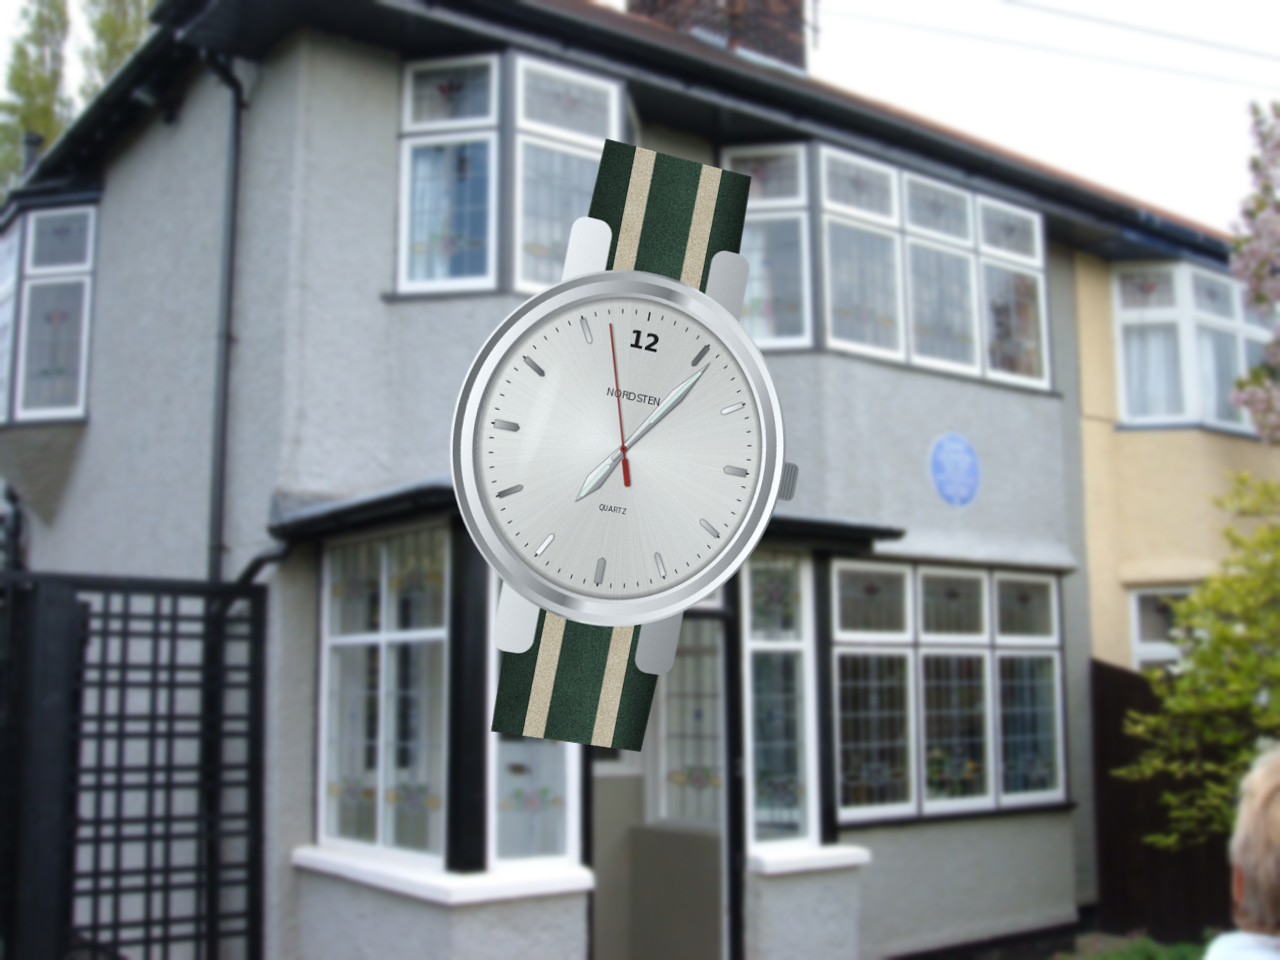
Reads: 7:05:57
